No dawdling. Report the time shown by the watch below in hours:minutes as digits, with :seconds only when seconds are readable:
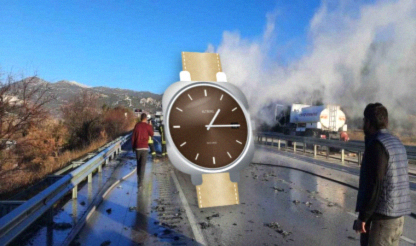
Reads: 1:15
